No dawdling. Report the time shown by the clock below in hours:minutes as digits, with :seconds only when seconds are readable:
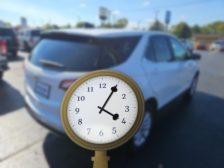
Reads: 4:05
